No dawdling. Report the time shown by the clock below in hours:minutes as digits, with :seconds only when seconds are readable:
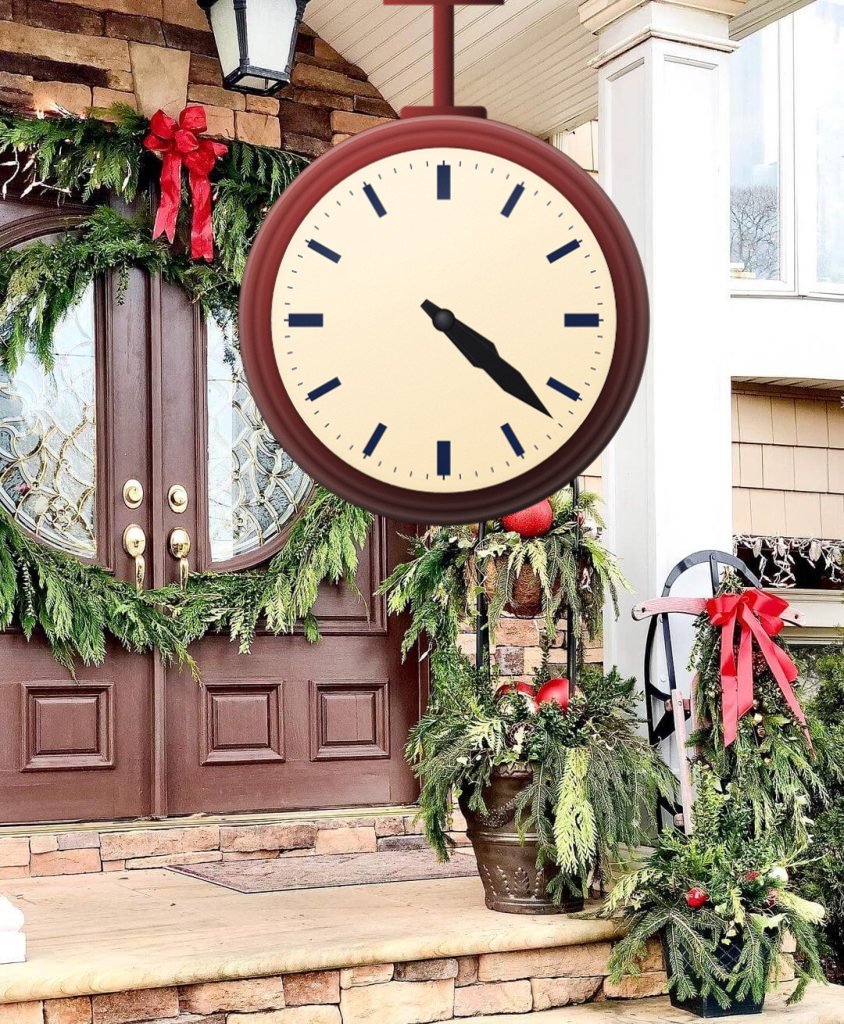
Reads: 4:22
